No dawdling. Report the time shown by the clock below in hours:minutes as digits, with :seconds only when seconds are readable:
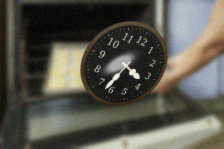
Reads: 3:32
